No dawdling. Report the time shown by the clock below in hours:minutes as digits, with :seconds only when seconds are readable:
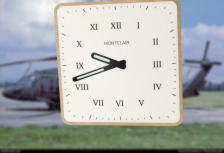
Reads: 9:42
